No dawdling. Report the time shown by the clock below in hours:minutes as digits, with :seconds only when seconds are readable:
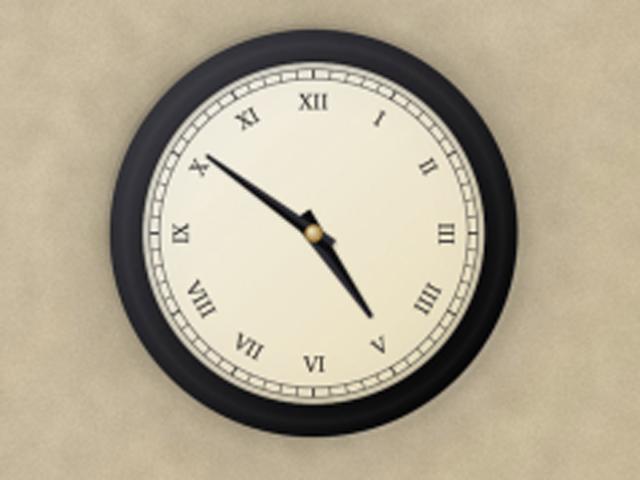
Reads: 4:51
